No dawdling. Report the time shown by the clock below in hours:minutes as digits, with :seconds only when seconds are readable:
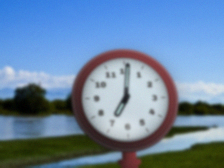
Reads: 7:01
